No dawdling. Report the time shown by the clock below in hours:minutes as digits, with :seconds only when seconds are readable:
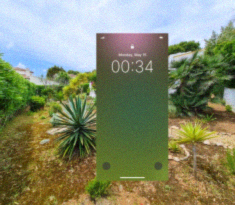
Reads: 0:34
